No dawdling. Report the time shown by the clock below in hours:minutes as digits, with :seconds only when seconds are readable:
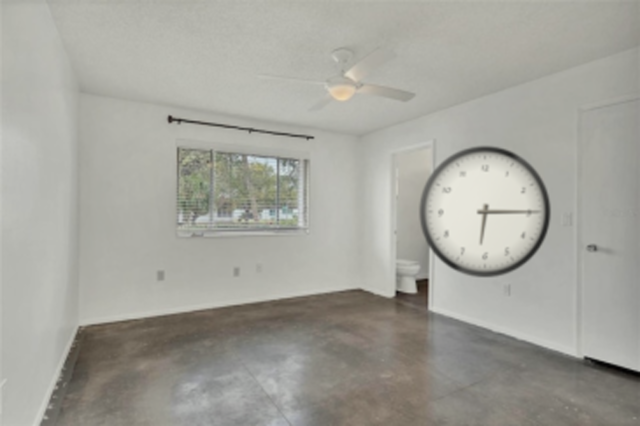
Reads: 6:15
